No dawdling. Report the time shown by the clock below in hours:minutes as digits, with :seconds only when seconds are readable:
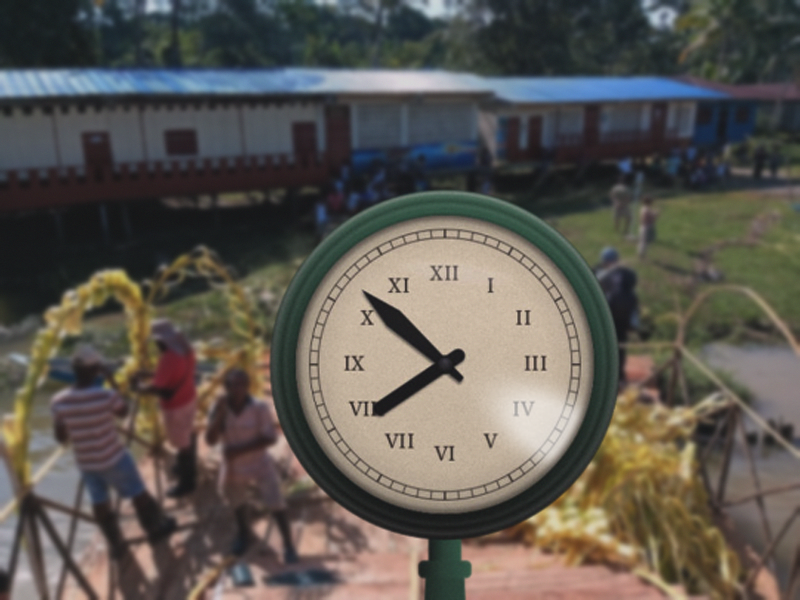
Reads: 7:52
